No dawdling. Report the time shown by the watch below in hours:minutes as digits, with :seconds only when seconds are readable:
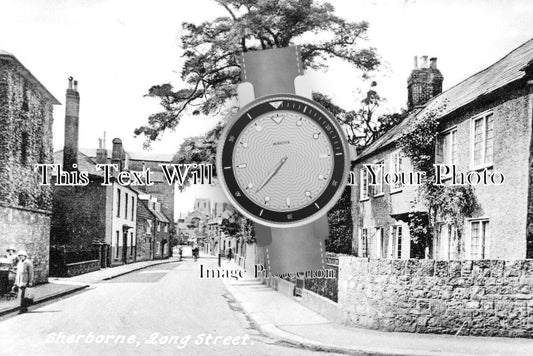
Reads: 7:38
